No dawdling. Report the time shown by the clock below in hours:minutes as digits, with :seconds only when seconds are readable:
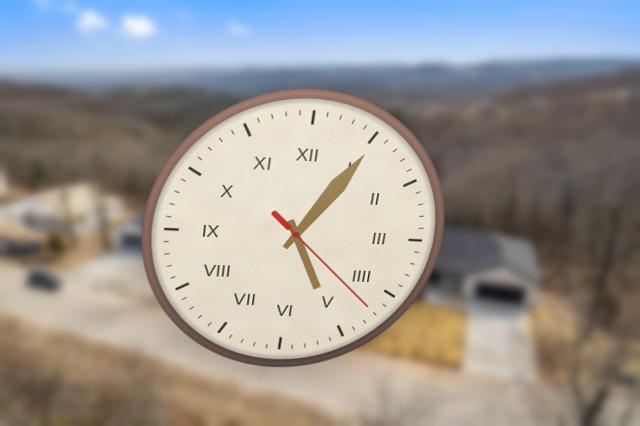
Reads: 5:05:22
